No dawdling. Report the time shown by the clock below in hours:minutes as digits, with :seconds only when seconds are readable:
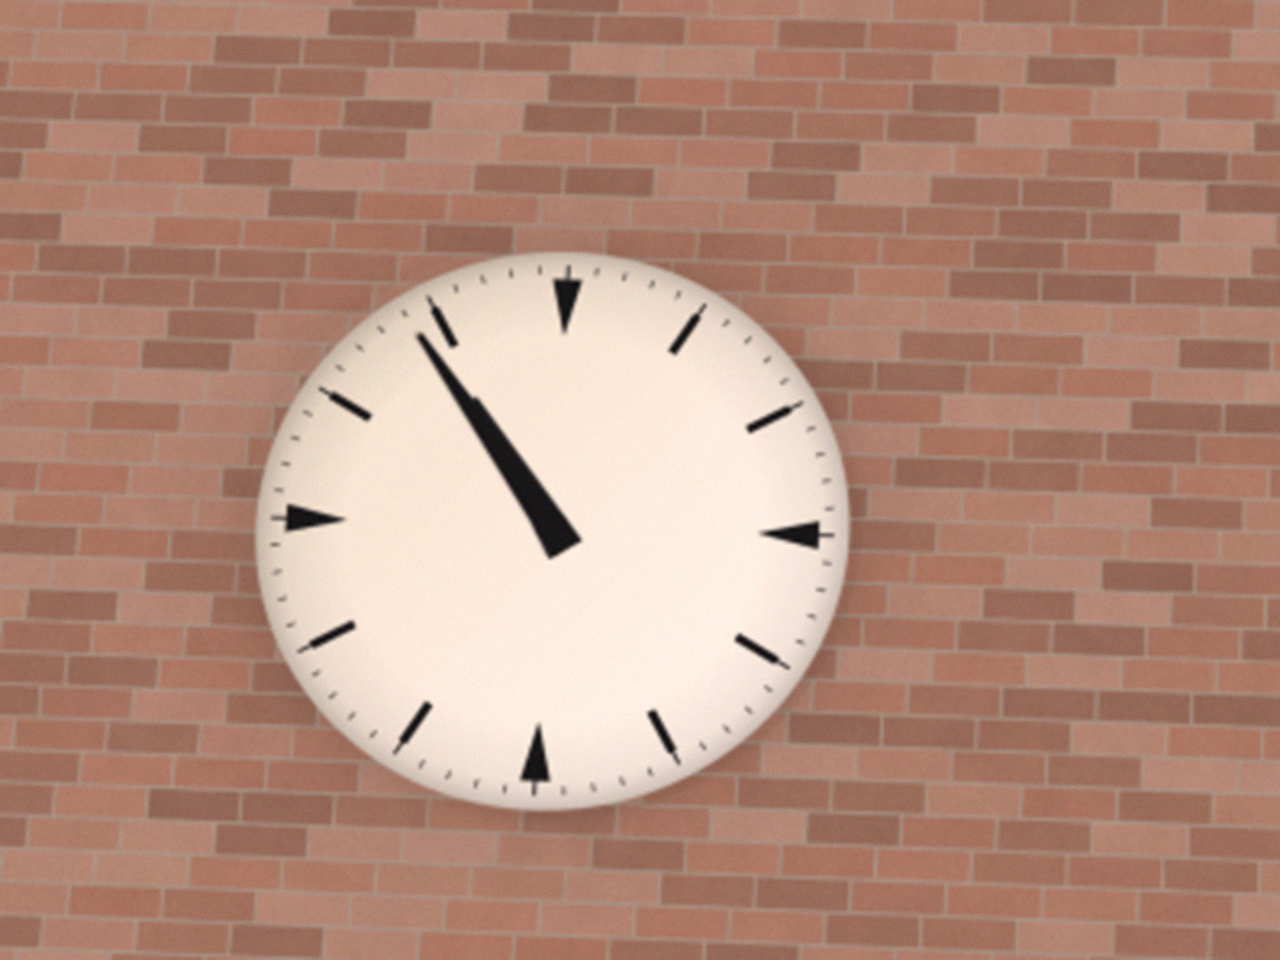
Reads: 10:54
